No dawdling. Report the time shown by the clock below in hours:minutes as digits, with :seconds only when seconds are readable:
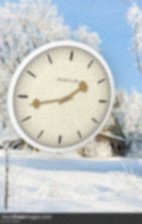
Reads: 1:43
